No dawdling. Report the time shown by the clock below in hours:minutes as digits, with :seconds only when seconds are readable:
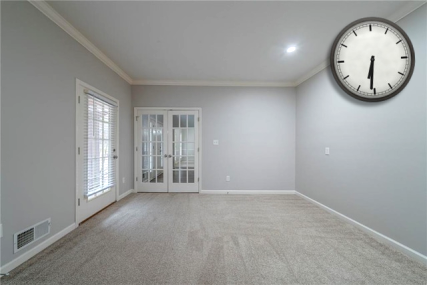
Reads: 6:31
